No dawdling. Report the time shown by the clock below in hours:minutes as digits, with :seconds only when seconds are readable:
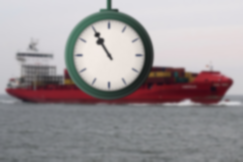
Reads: 10:55
